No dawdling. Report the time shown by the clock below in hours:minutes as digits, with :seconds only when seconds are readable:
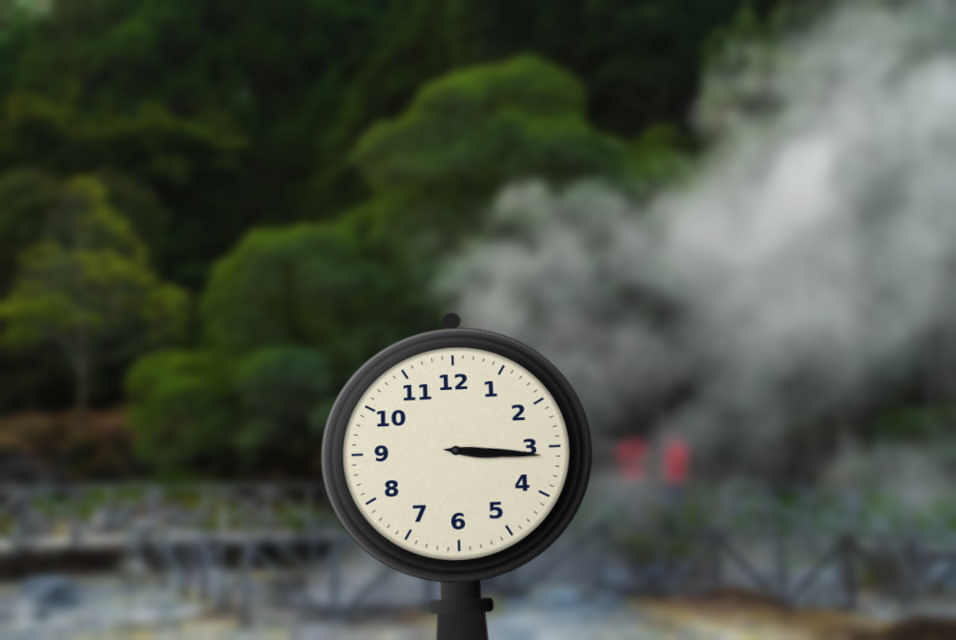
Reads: 3:16
